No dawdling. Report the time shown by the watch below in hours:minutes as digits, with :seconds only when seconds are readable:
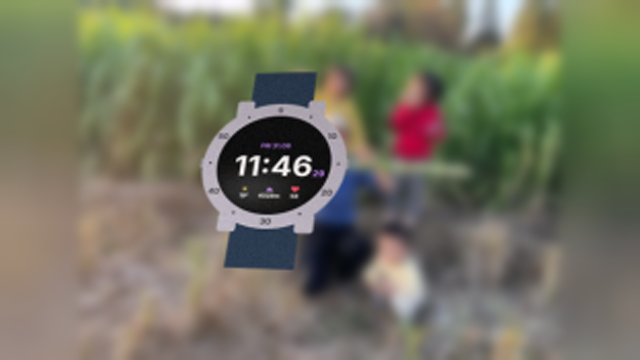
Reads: 11:46
